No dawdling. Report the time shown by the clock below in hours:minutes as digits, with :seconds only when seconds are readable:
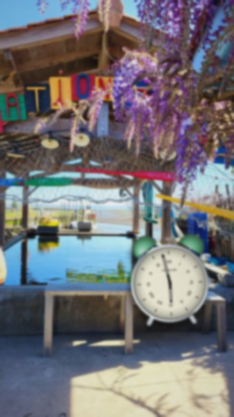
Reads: 5:58
